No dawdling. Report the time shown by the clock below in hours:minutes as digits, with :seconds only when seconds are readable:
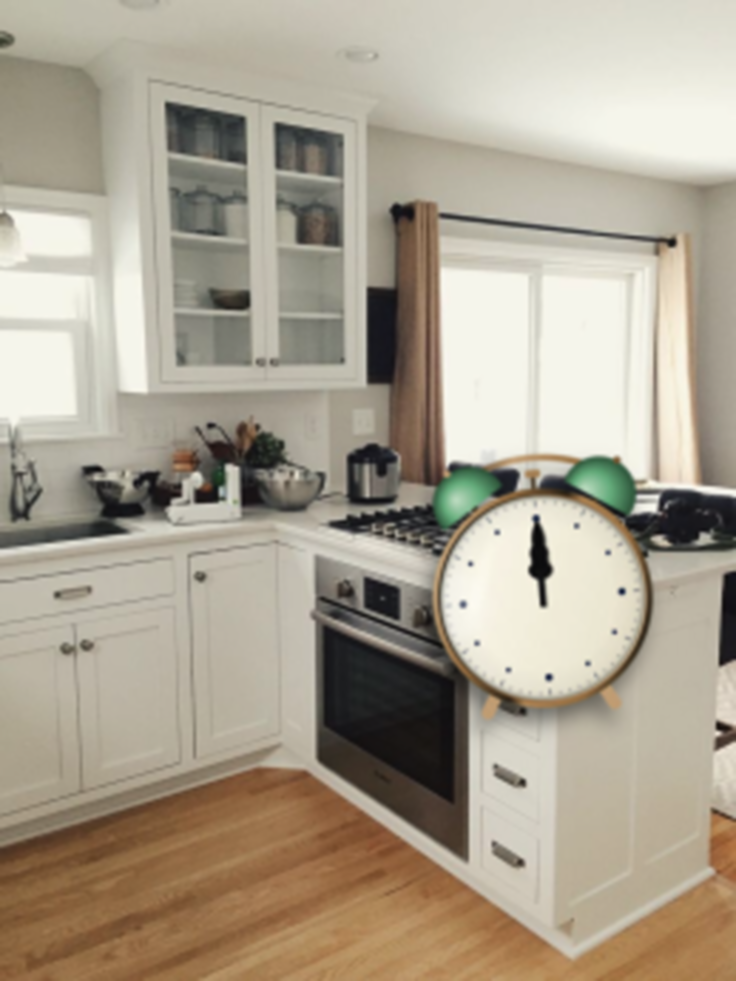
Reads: 12:00
